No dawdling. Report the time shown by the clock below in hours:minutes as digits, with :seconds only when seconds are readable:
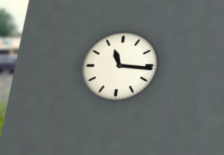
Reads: 11:16
